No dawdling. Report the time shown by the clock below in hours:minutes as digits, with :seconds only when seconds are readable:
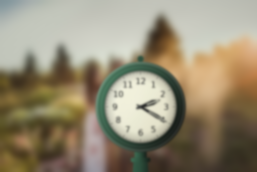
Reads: 2:20
